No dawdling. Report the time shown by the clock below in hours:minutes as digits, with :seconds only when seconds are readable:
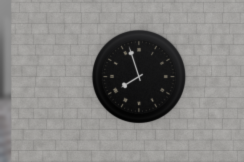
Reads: 7:57
